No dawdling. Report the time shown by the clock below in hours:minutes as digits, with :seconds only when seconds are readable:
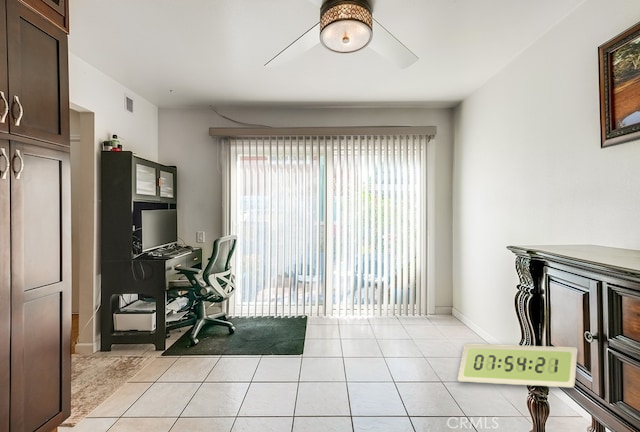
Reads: 7:54:21
